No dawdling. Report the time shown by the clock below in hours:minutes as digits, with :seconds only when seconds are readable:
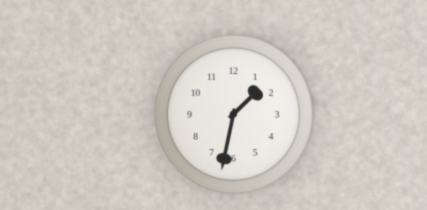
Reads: 1:32
